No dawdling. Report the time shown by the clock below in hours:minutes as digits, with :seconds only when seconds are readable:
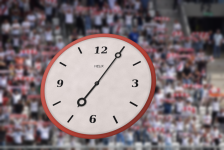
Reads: 7:05
